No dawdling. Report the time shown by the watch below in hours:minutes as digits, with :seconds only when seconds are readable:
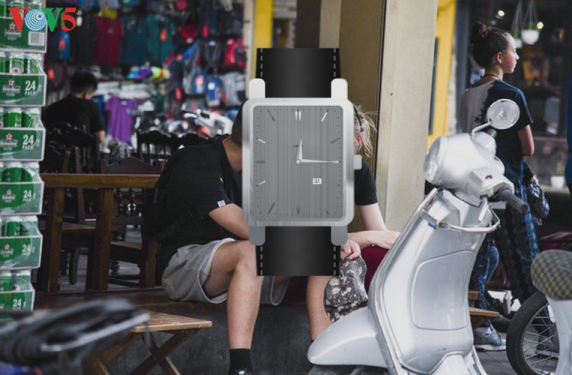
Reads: 12:15
